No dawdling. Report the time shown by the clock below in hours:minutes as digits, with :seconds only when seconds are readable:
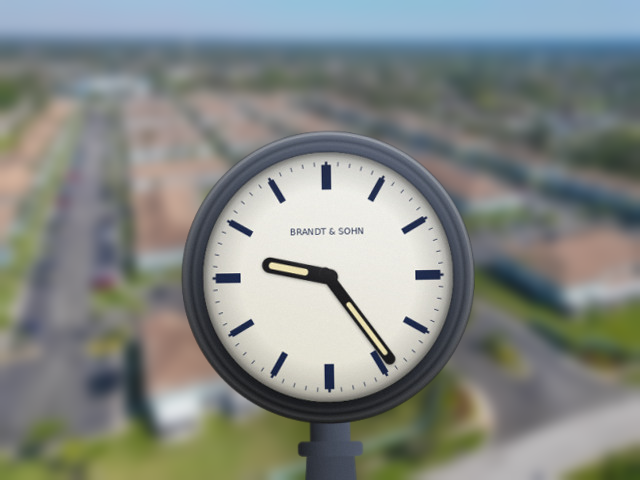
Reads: 9:24
